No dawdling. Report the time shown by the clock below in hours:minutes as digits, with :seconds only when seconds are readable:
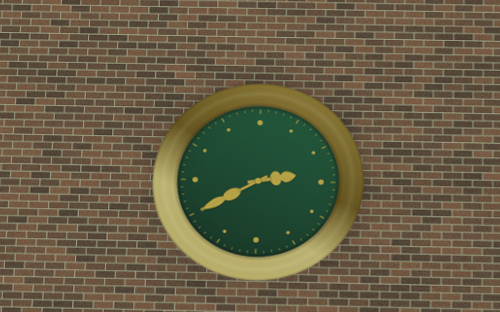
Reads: 2:40
